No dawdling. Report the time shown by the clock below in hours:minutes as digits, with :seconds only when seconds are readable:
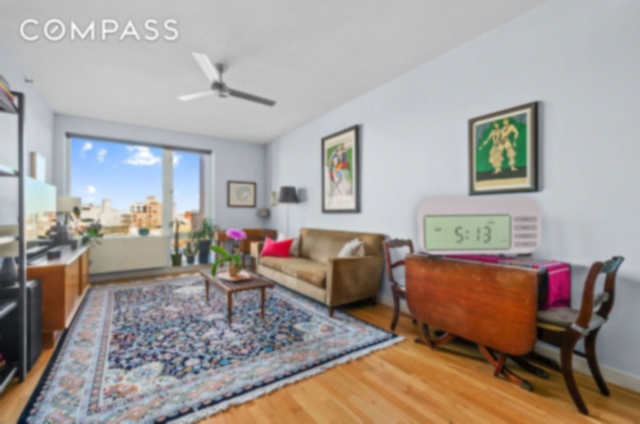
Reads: 5:13
